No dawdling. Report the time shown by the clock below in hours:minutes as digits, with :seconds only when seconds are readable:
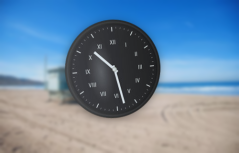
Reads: 10:28
